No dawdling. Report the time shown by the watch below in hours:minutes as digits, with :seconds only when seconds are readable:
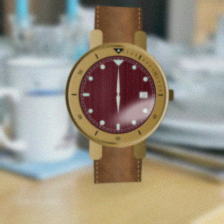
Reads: 6:00
